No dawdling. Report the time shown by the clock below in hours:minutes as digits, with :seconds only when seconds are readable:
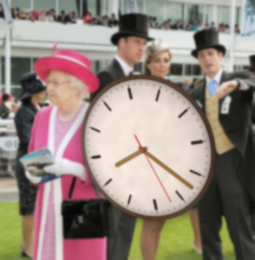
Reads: 8:22:27
